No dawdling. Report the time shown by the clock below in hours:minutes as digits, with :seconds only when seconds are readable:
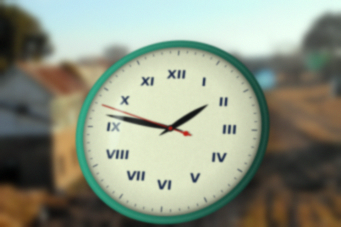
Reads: 1:46:48
